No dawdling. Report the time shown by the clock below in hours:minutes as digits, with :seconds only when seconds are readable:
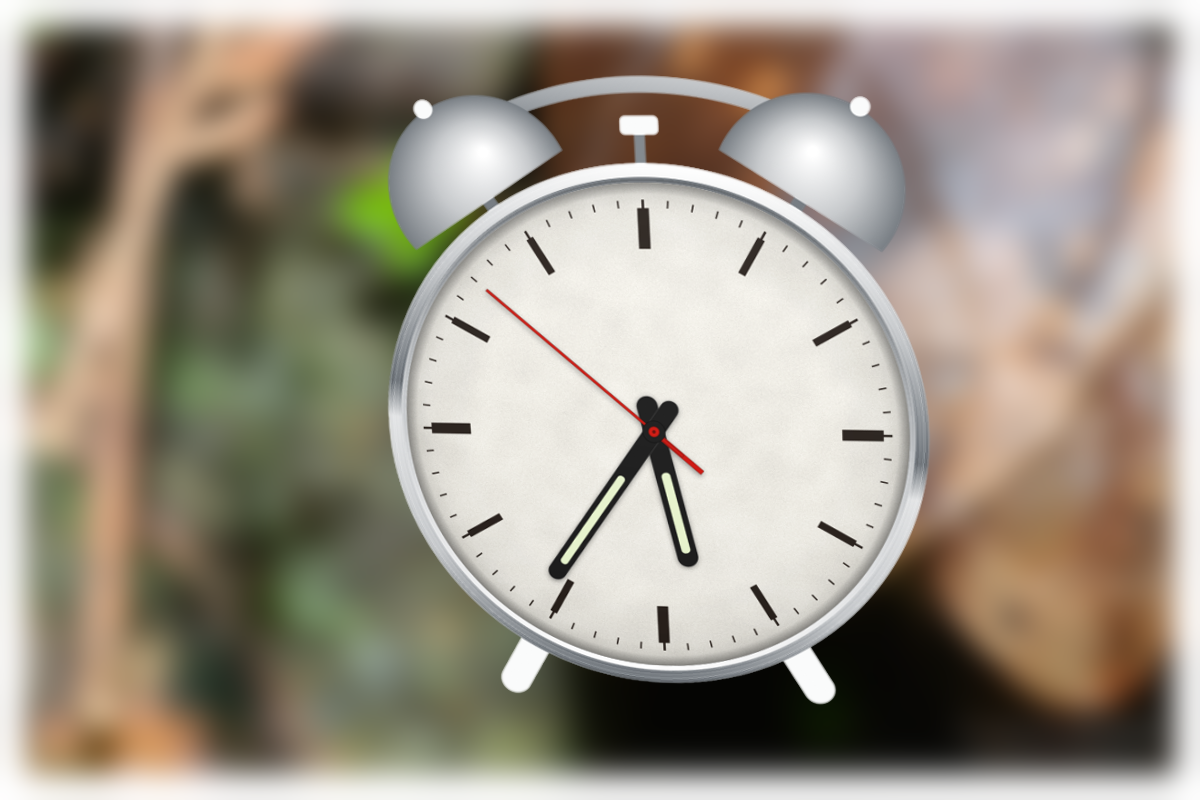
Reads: 5:35:52
